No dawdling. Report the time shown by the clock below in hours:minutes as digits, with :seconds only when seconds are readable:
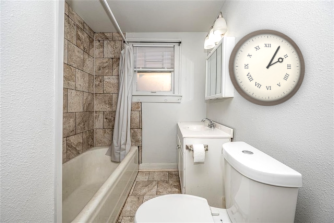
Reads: 2:05
